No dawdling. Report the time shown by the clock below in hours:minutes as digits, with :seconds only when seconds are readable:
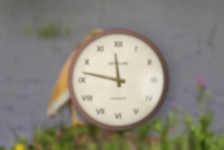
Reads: 11:47
